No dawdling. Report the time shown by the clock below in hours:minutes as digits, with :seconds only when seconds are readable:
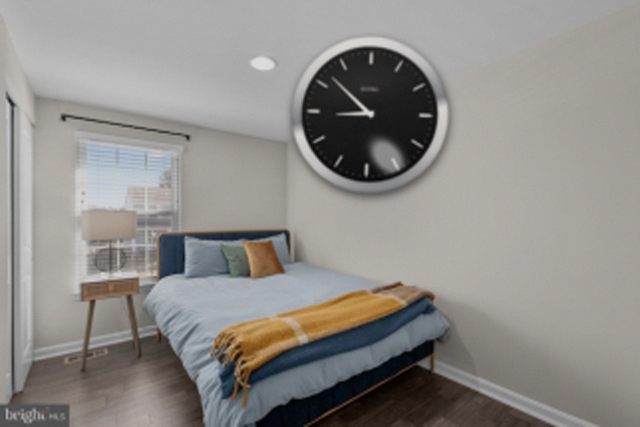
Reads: 8:52
